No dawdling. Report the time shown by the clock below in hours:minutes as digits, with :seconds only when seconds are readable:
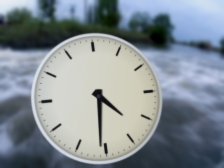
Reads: 4:31
